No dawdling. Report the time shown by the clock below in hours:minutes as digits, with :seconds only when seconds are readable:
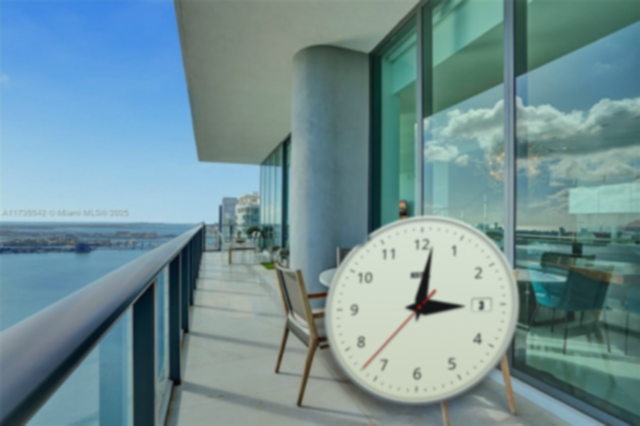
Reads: 3:01:37
